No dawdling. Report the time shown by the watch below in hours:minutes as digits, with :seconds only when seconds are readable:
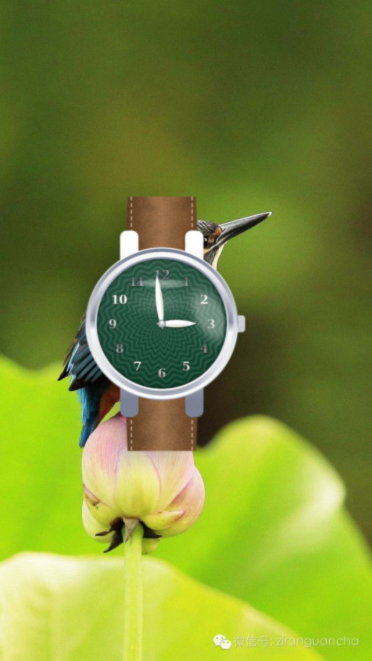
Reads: 2:59
